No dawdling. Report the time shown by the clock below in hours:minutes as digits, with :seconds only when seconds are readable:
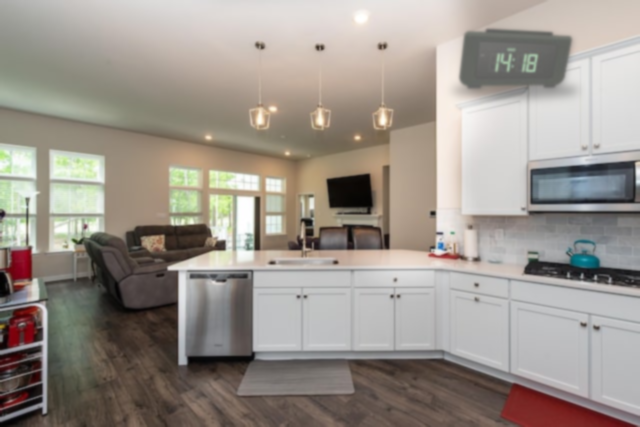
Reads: 14:18
